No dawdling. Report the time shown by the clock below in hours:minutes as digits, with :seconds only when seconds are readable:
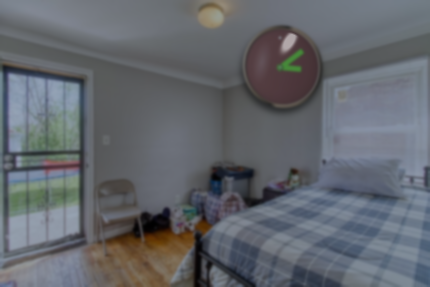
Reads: 3:09
